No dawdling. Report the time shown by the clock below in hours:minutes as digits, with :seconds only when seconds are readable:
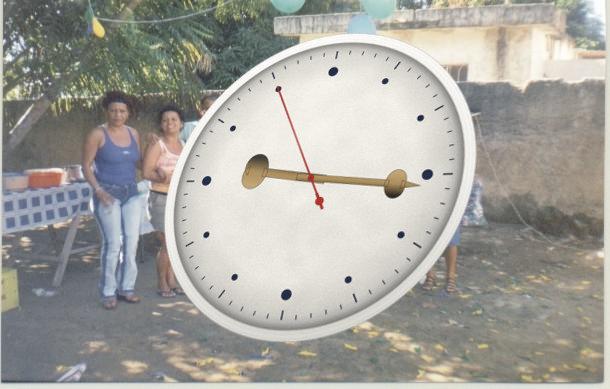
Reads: 9:15:55
